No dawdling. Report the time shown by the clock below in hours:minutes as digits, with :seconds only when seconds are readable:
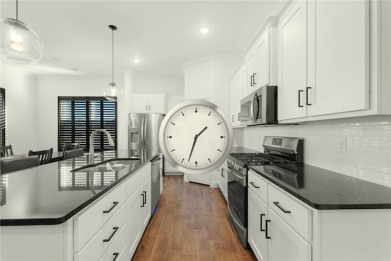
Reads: 1:33
